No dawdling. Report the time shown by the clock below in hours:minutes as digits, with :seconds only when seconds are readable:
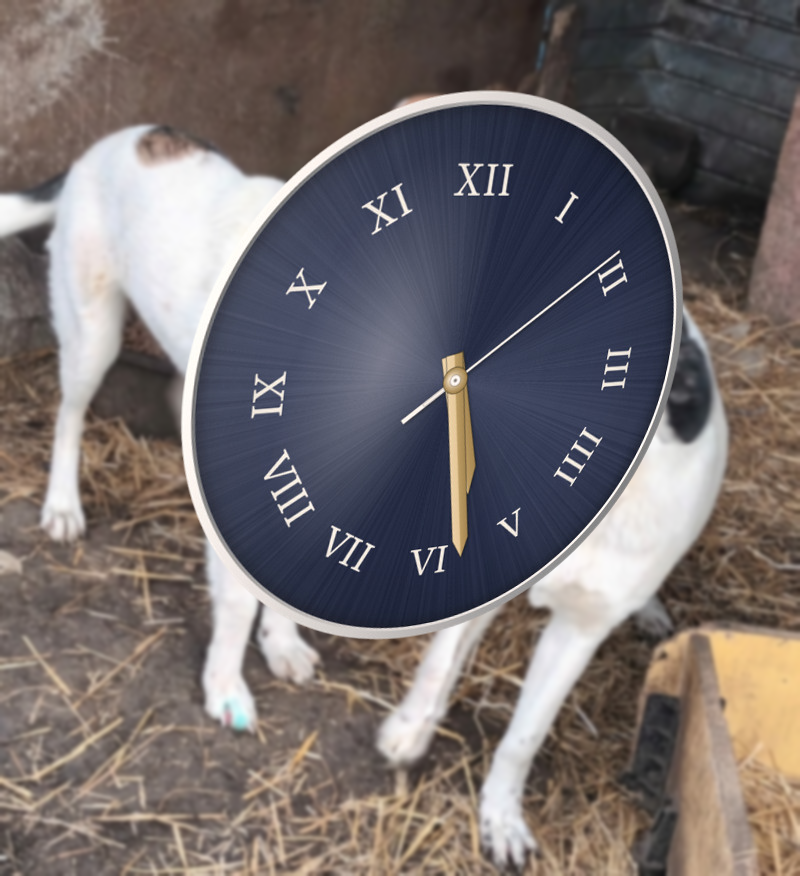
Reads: 5:28:09
